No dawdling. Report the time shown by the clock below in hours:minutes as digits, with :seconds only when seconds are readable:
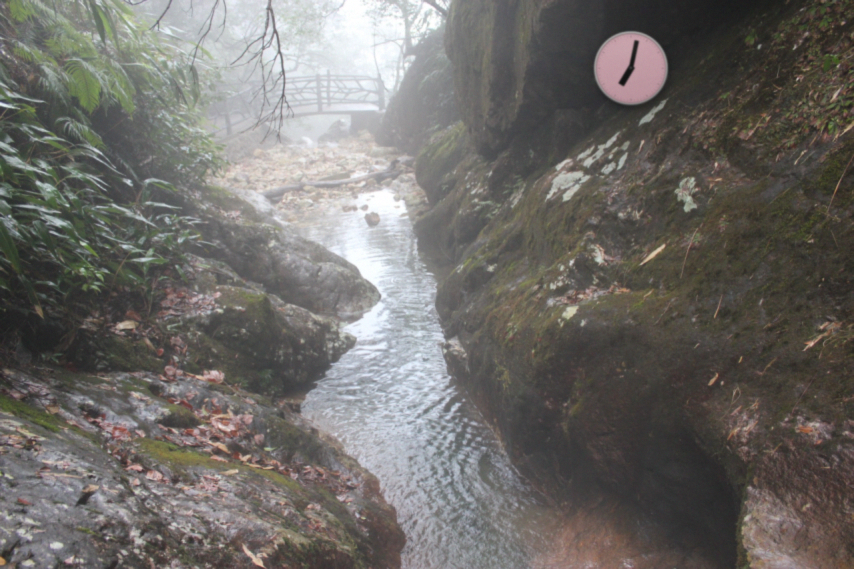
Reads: 7:02
